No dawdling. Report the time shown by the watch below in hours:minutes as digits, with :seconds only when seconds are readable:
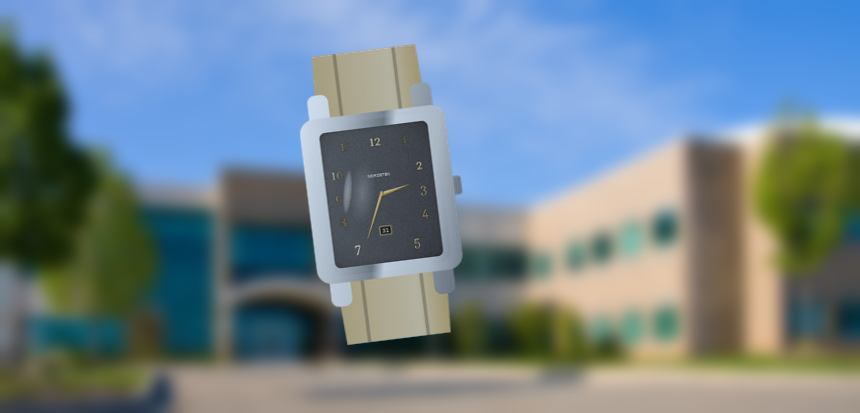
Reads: 2:34
